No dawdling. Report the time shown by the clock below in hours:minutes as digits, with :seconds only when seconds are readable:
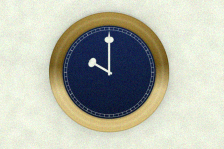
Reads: 10:00
